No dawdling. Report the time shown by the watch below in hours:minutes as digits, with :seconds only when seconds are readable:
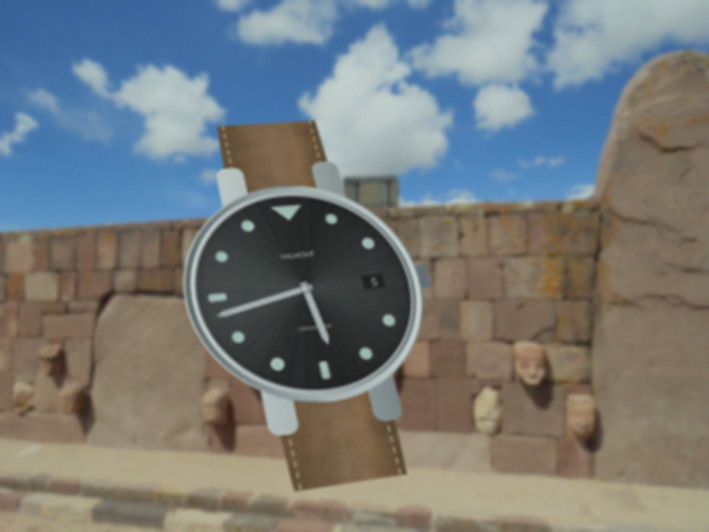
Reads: 5:43
